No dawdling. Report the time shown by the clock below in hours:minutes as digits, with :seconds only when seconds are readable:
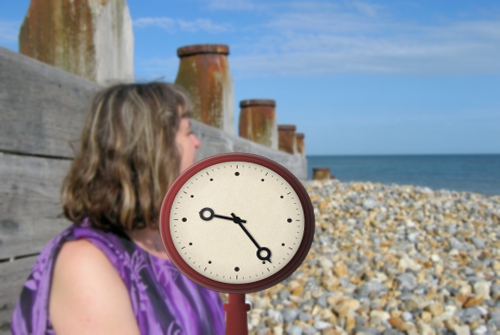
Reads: 9:24
